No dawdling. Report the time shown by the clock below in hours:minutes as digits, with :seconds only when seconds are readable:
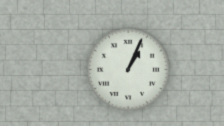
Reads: 1:04
